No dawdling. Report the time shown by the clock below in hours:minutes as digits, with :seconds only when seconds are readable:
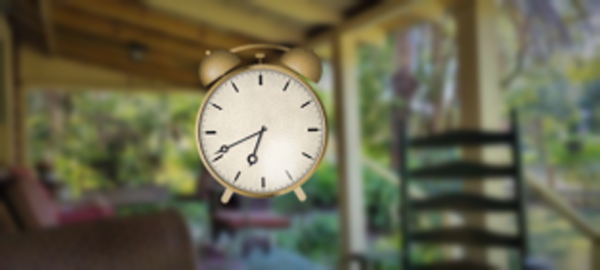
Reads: 6:41
